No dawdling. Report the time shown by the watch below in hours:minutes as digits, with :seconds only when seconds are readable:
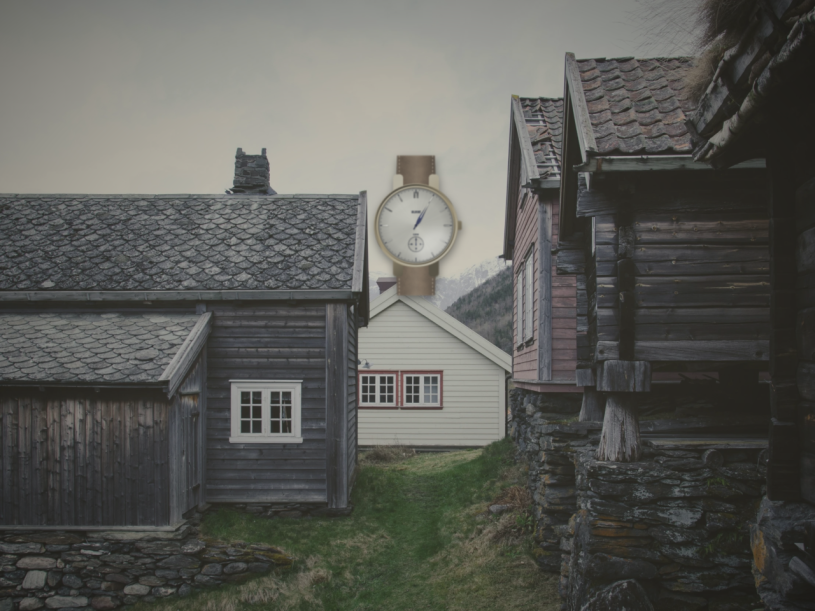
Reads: 1:05
